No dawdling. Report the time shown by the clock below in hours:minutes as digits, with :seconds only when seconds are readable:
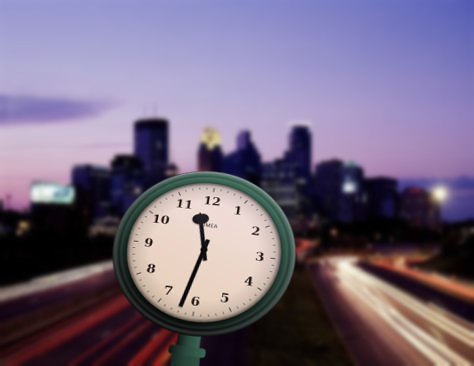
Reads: 11:32
